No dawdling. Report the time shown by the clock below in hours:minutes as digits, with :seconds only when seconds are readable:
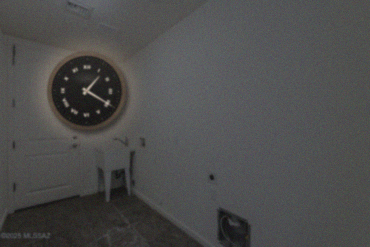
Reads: 1:20
